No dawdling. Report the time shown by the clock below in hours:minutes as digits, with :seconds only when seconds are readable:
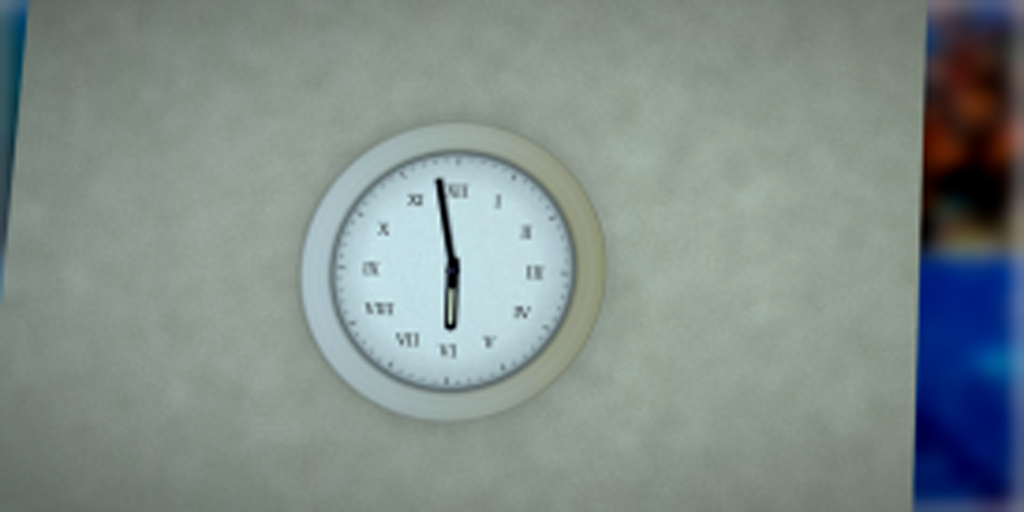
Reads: 5:58
